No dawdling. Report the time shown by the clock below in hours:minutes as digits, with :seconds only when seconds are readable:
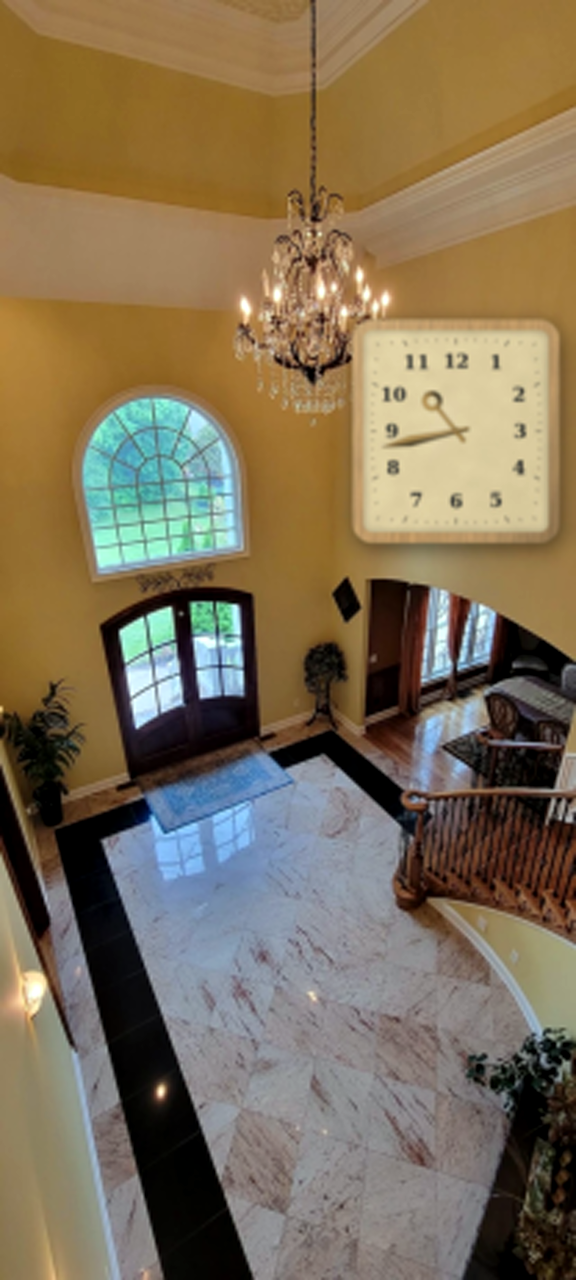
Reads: 10:43
